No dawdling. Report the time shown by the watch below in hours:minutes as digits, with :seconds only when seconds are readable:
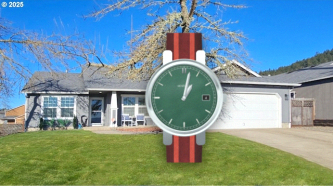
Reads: 1:02
